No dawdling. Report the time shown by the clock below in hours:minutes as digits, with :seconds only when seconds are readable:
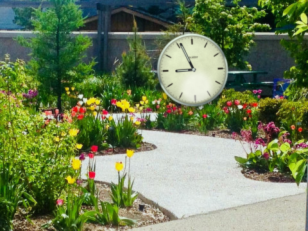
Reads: 8:56
